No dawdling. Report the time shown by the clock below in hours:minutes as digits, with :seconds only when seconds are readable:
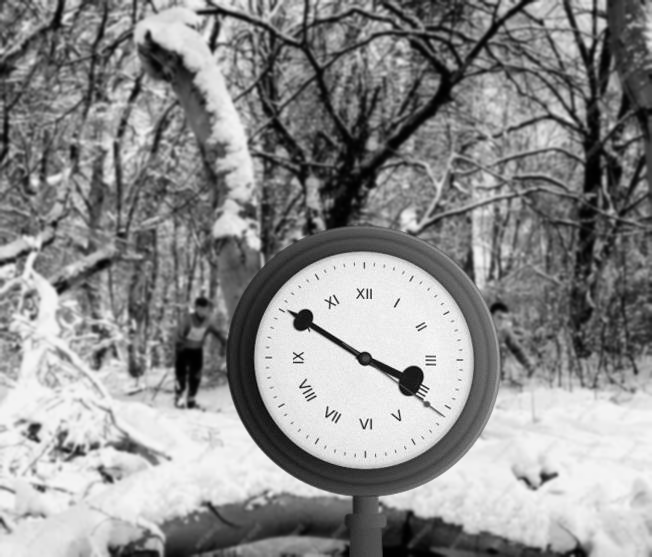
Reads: 3:50:21
